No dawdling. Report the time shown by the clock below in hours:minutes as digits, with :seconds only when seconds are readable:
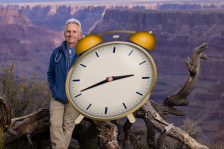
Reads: 2:41
